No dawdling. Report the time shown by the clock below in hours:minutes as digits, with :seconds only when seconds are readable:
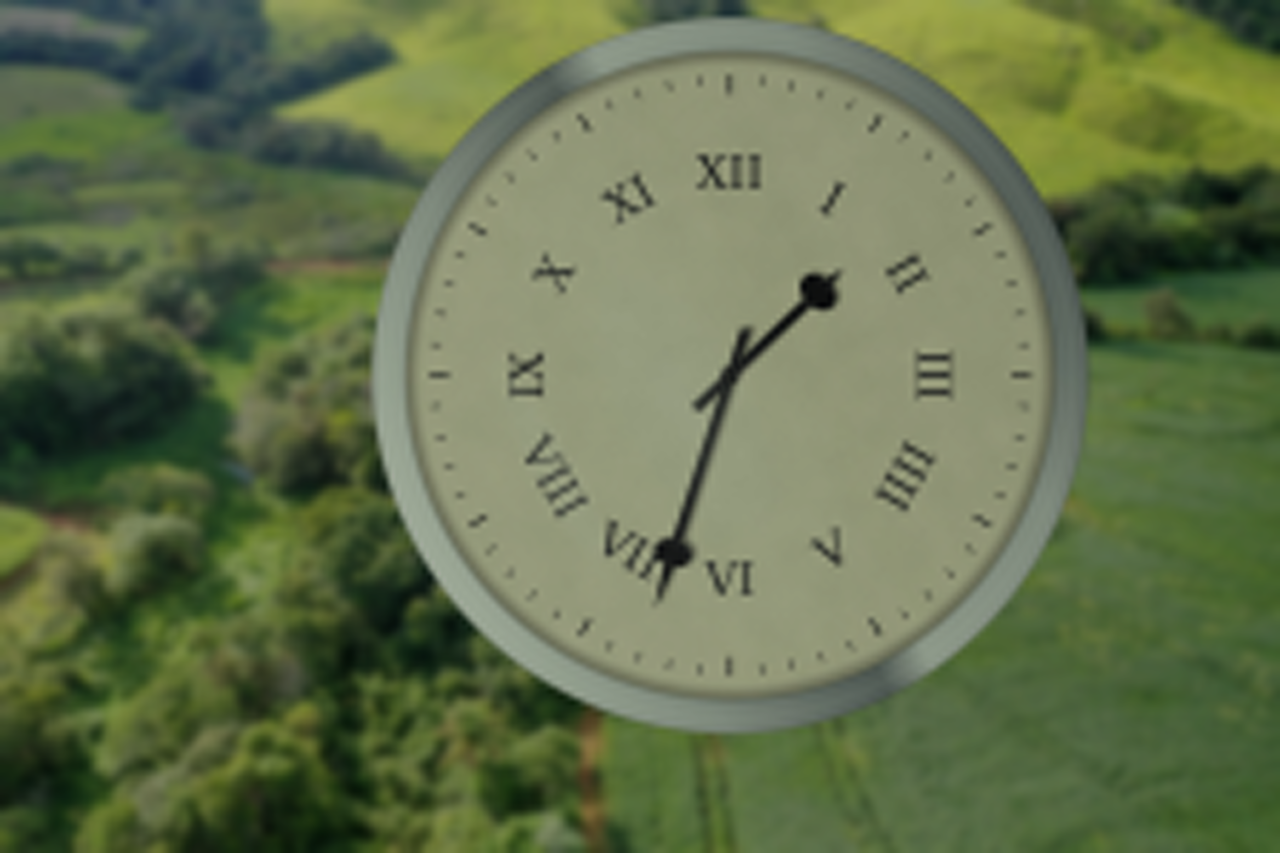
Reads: 1:33
